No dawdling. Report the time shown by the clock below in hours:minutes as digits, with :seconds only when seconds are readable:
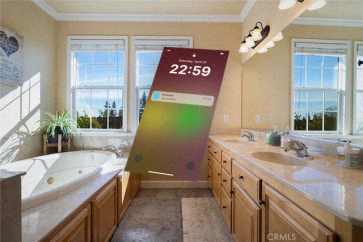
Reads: 22:59
